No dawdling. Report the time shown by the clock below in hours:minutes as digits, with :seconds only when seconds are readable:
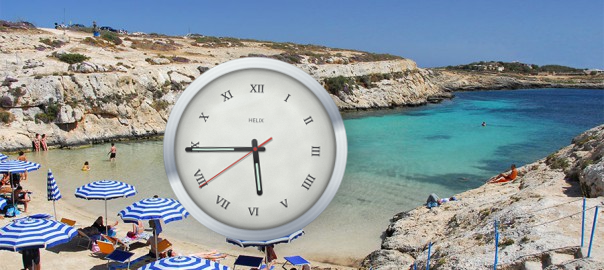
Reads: 5:44:39
